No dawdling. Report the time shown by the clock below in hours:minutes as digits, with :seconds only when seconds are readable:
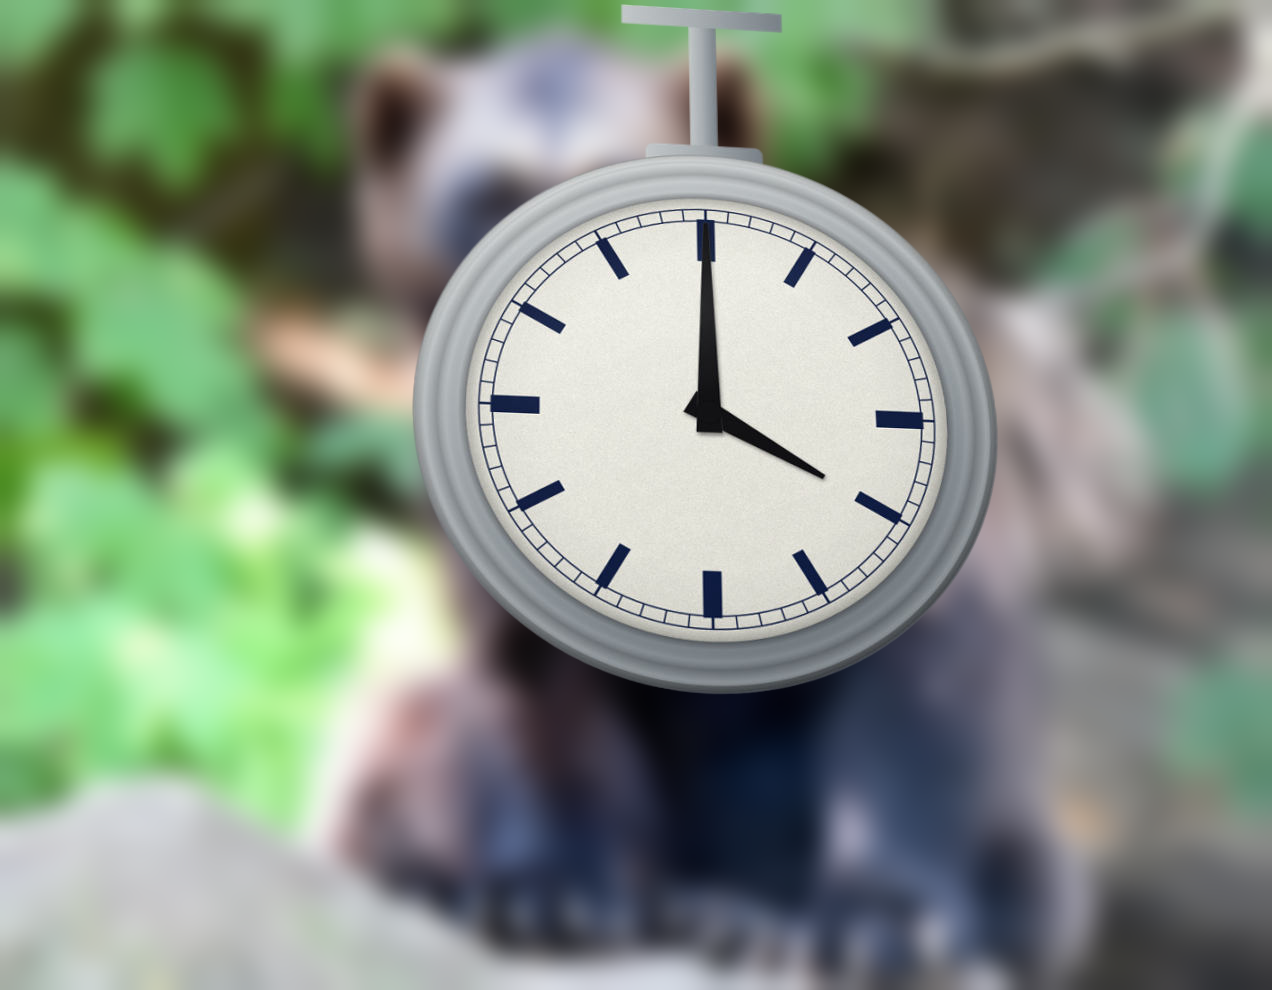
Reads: 4:00
